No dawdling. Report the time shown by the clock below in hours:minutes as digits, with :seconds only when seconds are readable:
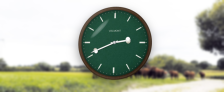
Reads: 2:41
